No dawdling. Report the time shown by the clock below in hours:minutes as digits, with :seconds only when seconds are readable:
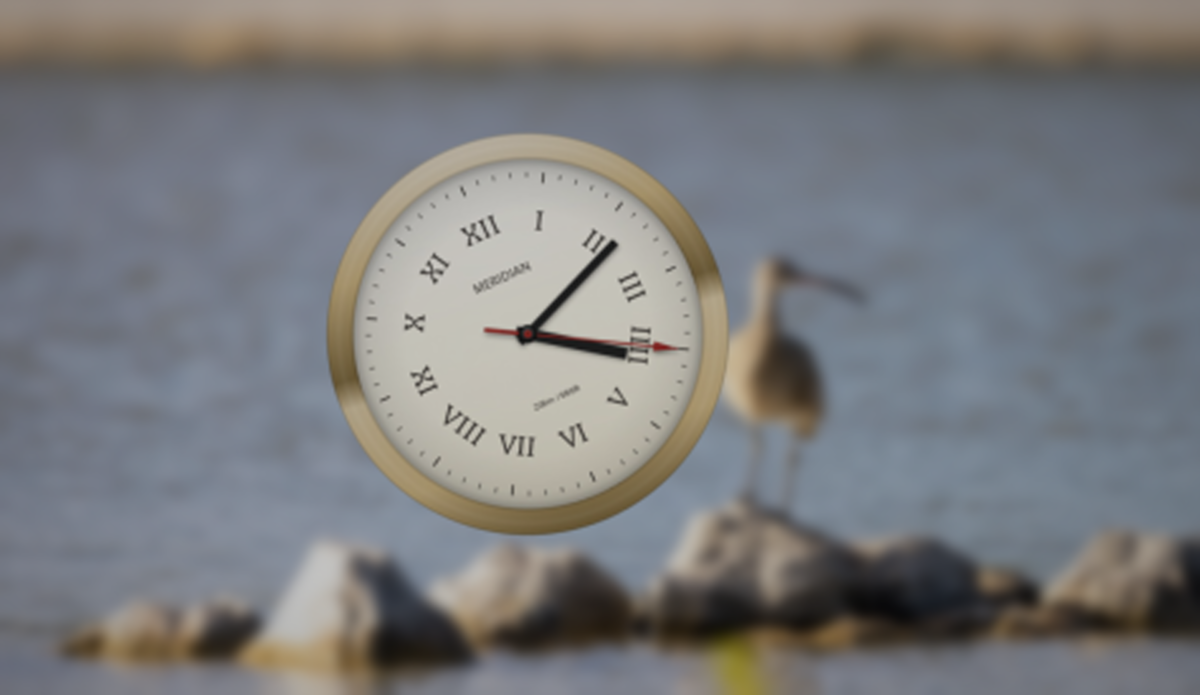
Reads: 4:11:20
